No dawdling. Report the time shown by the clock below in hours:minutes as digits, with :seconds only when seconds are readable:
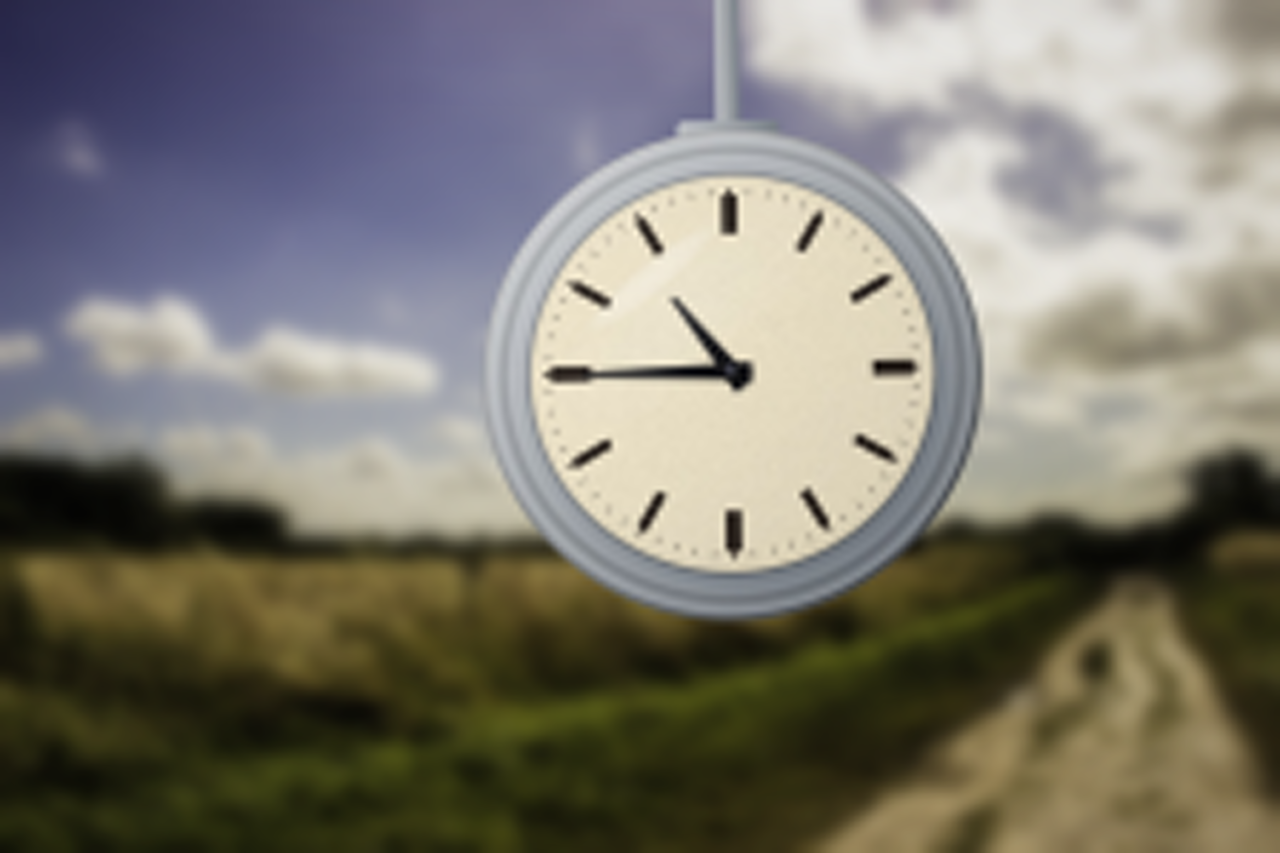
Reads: 10:45
